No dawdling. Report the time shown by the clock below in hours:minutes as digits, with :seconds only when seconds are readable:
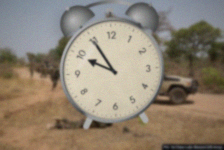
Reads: 9:55
